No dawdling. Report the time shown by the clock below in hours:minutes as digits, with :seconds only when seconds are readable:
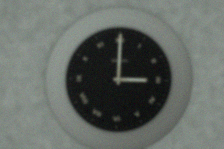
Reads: 3:00
